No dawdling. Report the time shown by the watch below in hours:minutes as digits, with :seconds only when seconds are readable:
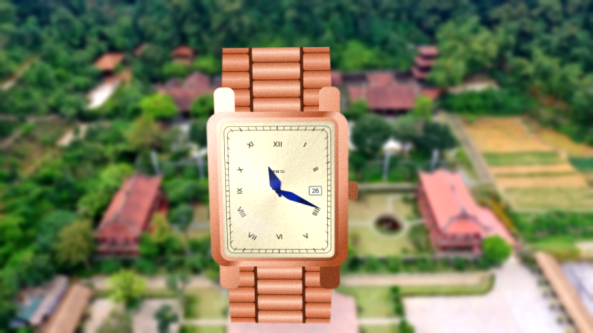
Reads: 11:19
